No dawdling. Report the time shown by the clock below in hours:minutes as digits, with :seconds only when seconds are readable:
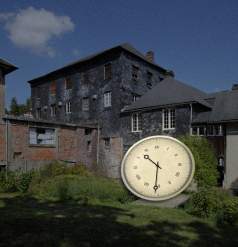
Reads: 10:31
